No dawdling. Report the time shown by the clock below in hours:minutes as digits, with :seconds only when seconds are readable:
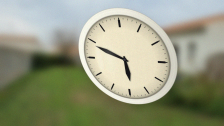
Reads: 5:49
